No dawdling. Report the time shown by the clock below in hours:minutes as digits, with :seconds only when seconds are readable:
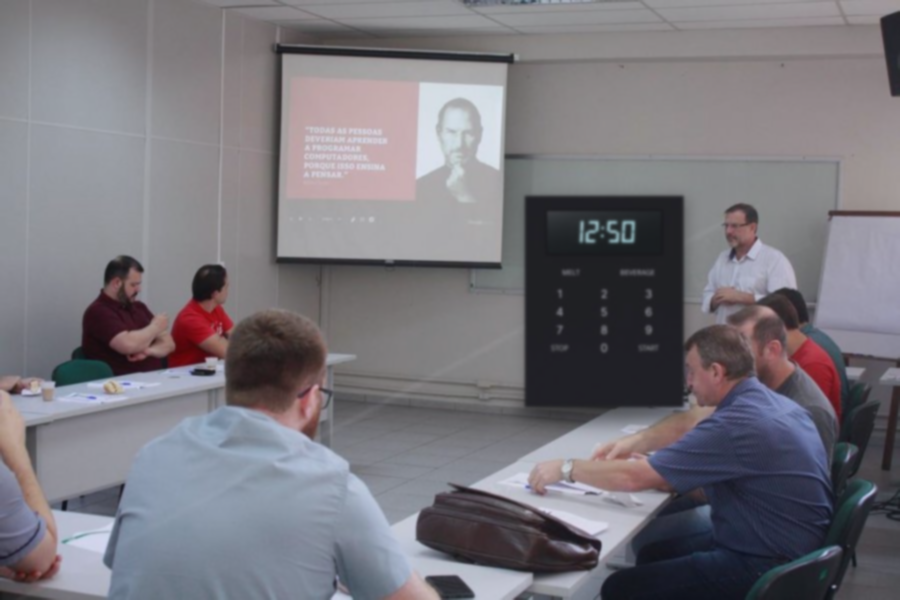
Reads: 12:50
